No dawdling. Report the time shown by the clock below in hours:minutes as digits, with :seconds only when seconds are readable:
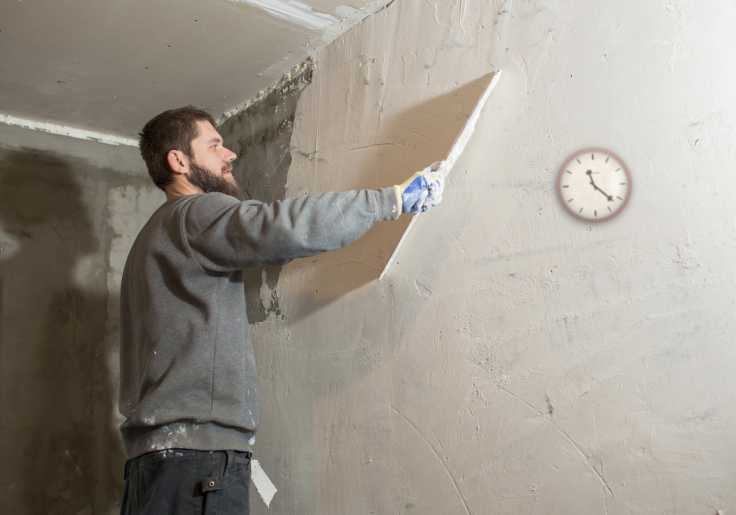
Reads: 11:22
